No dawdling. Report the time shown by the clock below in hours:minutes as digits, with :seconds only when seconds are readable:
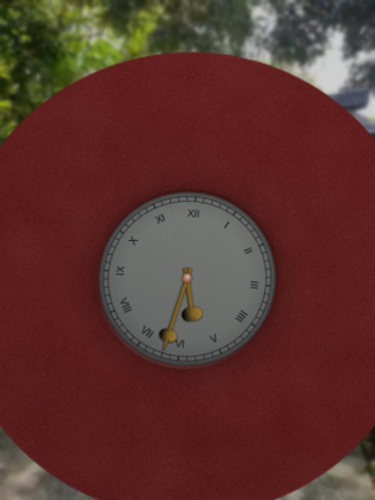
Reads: 5:32
